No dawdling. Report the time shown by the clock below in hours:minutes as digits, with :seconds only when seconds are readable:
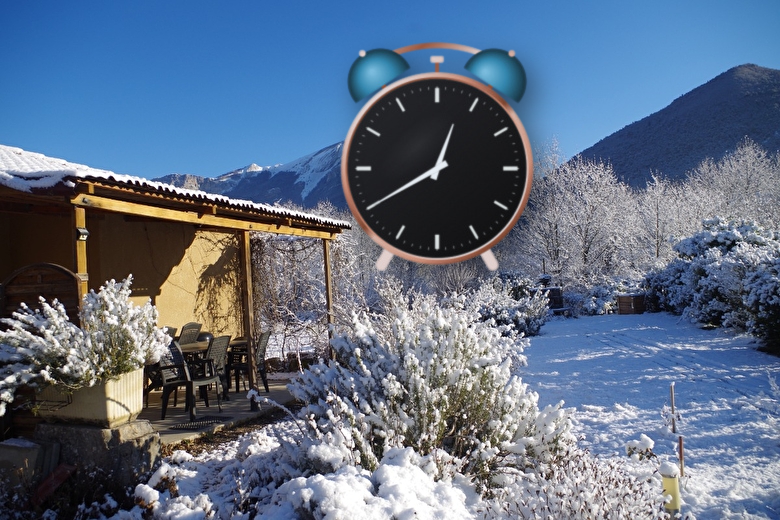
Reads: 12:40
